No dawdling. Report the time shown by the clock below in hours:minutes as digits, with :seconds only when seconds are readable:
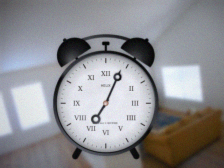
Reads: 7:04
